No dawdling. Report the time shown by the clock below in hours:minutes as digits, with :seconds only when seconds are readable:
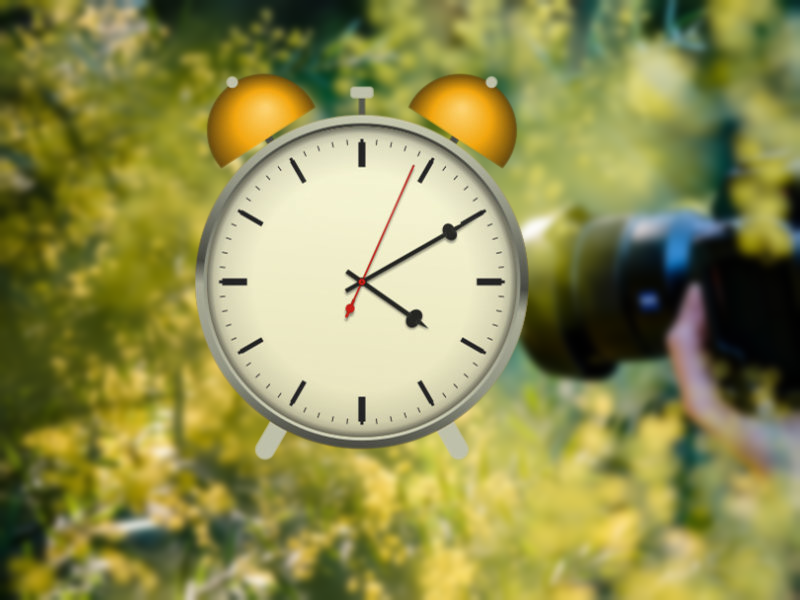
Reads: 4:10:04
